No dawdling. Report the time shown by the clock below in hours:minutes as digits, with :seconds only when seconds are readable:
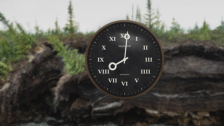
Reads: 8:01
